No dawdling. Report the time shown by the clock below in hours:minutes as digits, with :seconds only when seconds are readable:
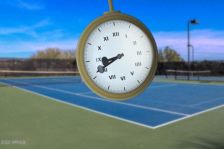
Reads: 8:41
